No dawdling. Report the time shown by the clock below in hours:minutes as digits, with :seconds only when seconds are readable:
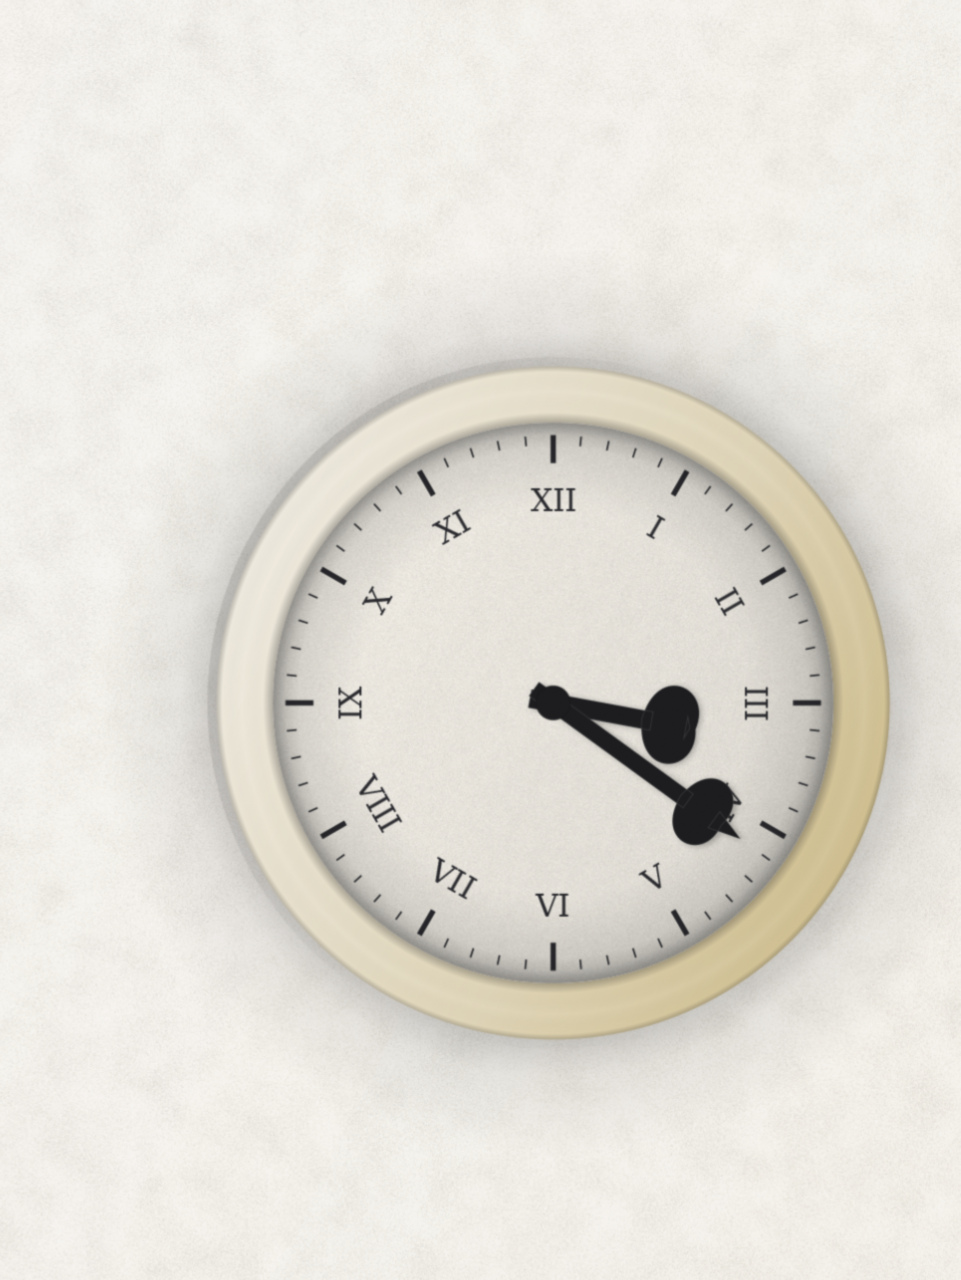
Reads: 3:21
